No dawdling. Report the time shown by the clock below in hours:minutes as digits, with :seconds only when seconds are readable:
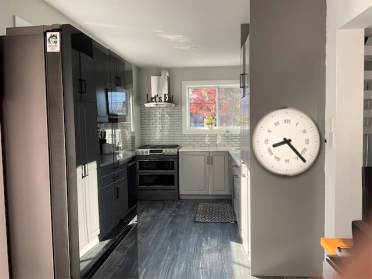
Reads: 8:23
